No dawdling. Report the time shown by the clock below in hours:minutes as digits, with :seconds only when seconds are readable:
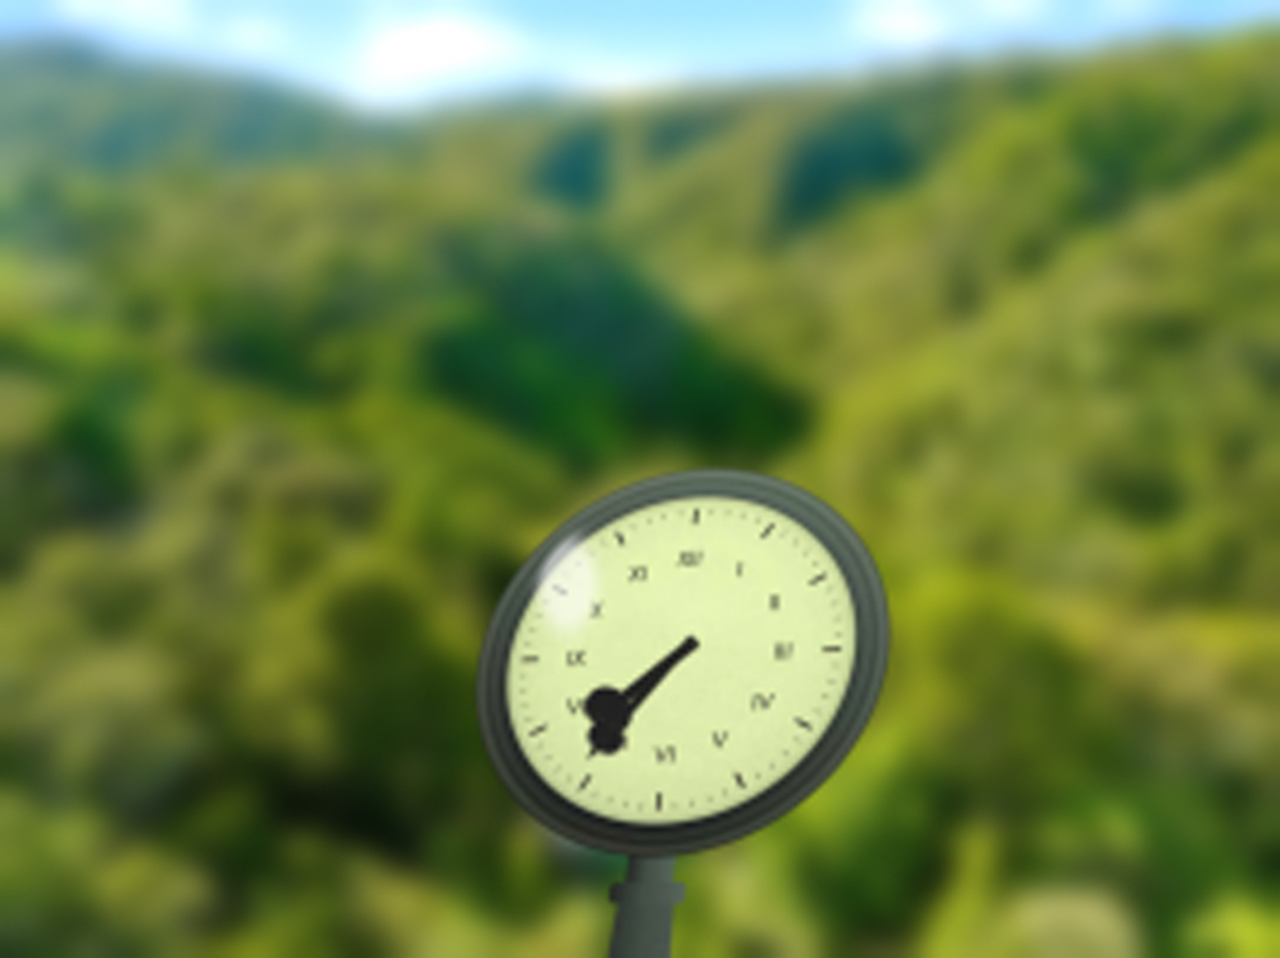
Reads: 7:36
